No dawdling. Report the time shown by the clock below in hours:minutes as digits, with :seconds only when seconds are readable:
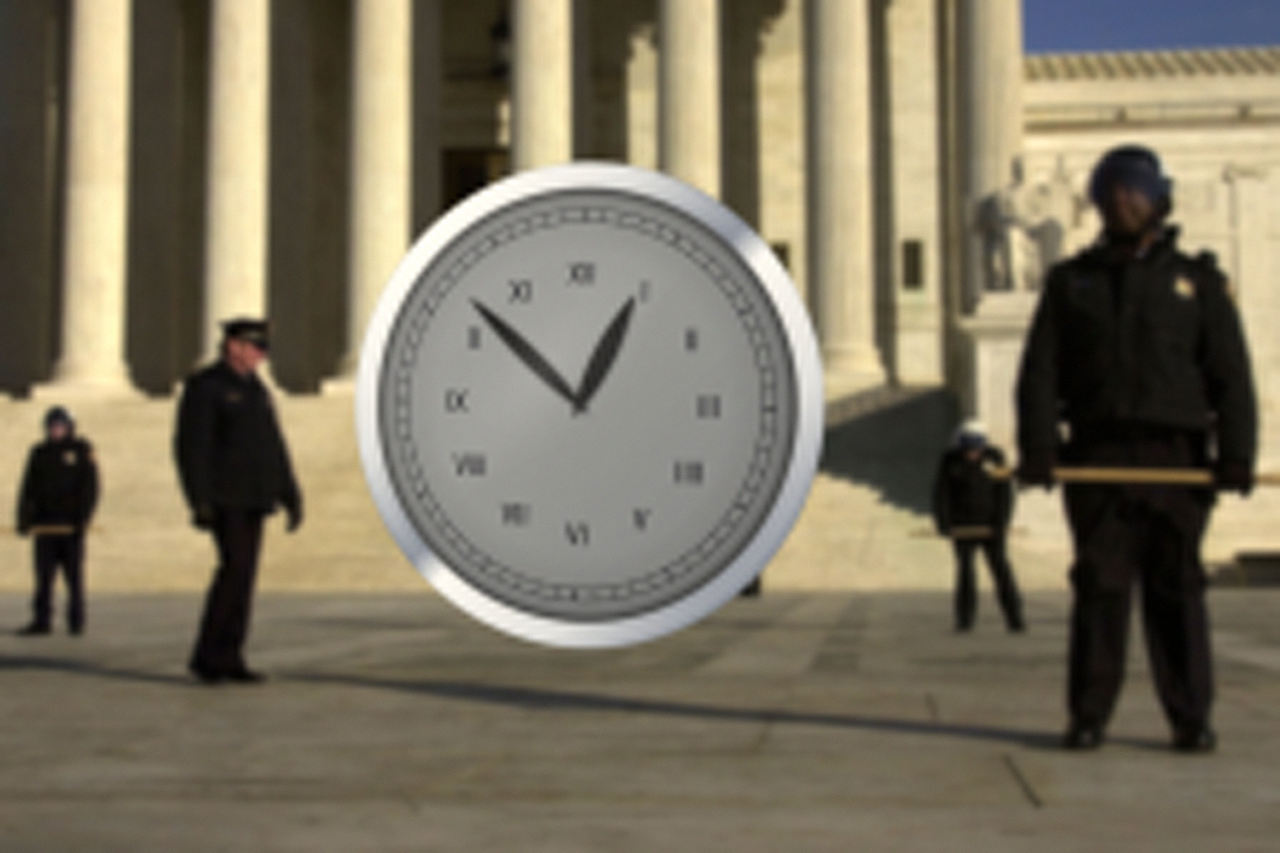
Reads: 12:52
